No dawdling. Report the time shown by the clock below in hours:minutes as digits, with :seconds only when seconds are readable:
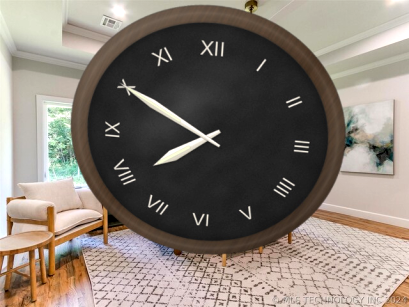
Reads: 7:50
